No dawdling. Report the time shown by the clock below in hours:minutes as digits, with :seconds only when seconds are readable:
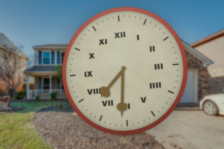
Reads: 7:31
